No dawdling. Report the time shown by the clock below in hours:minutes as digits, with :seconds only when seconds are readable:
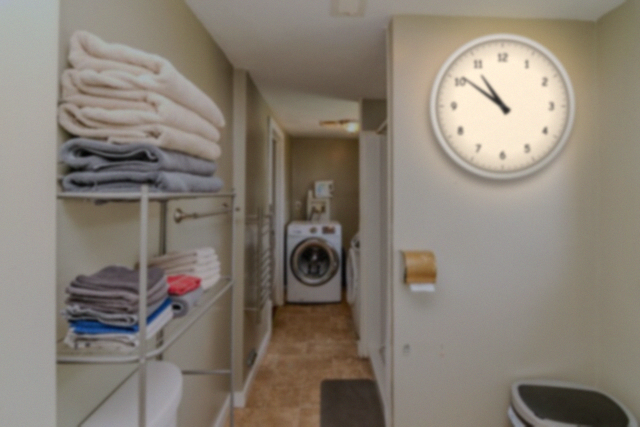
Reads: 10:51
